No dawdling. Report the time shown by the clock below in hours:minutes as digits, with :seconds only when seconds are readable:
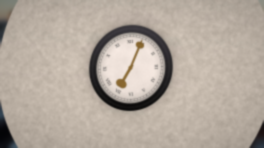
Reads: 7:04
